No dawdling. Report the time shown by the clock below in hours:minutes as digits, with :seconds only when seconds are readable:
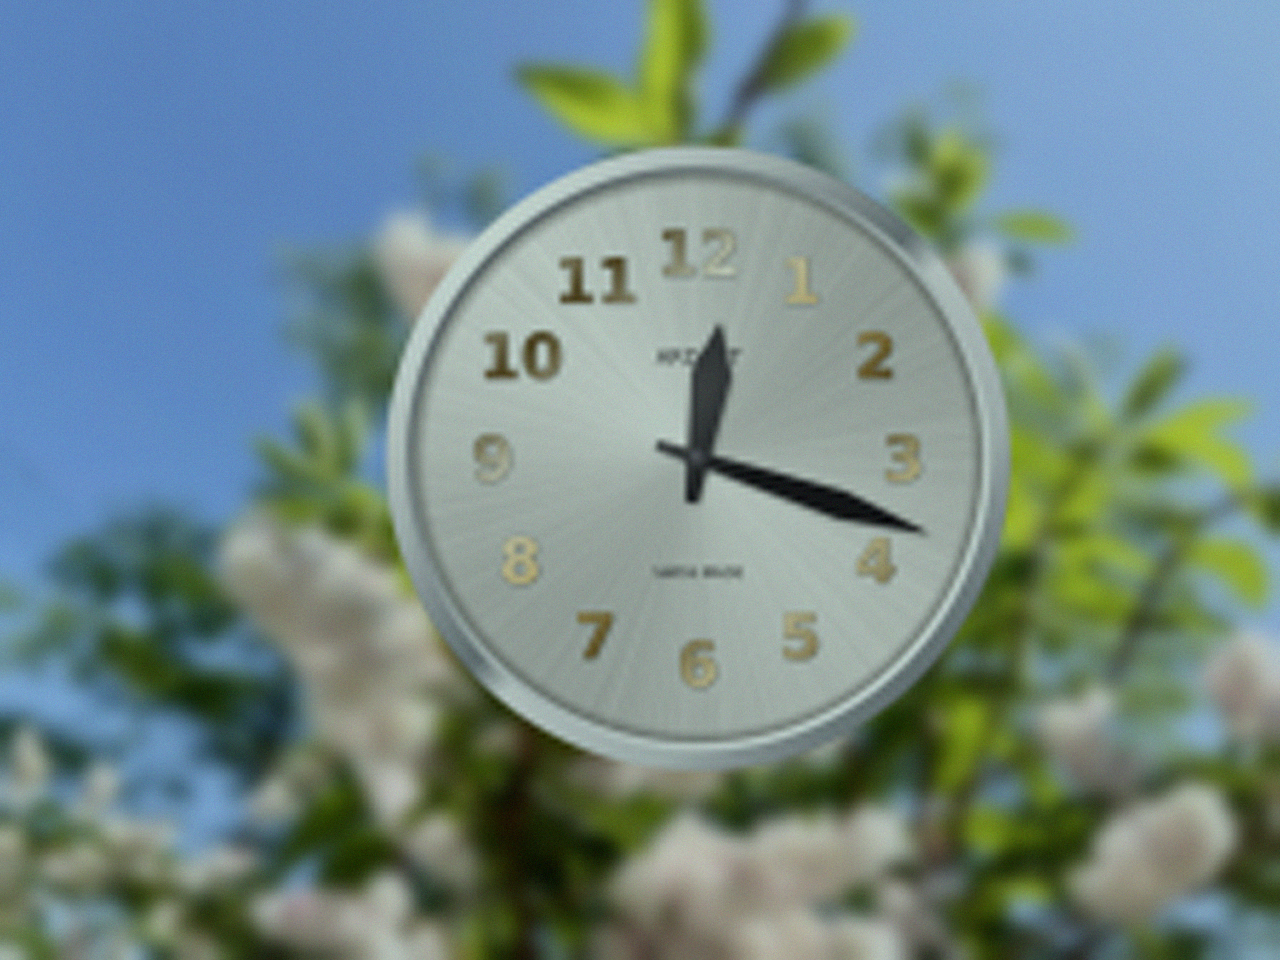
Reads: 12:18
